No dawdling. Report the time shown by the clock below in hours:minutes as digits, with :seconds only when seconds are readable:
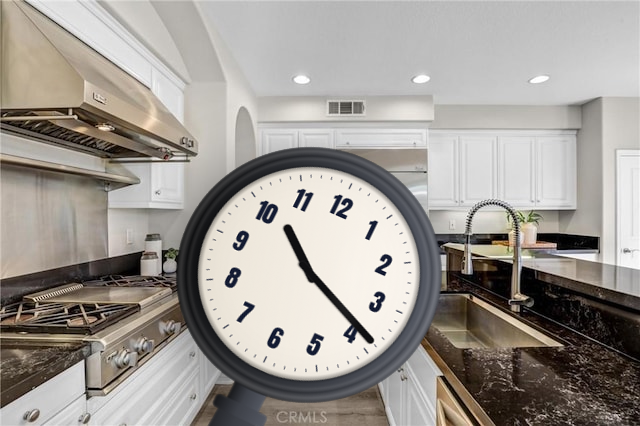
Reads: 10:19
